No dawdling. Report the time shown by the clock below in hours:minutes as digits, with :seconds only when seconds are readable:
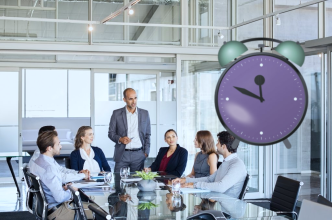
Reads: 11:49
